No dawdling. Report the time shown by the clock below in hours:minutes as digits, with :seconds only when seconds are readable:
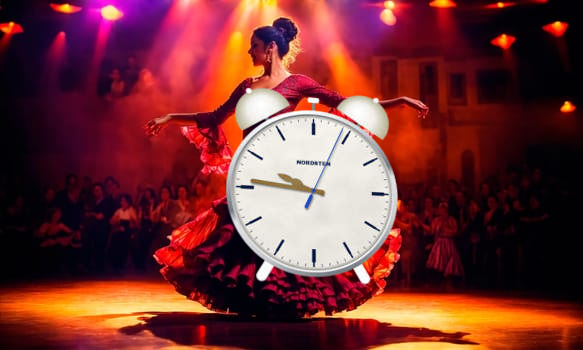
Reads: 9:46:04
